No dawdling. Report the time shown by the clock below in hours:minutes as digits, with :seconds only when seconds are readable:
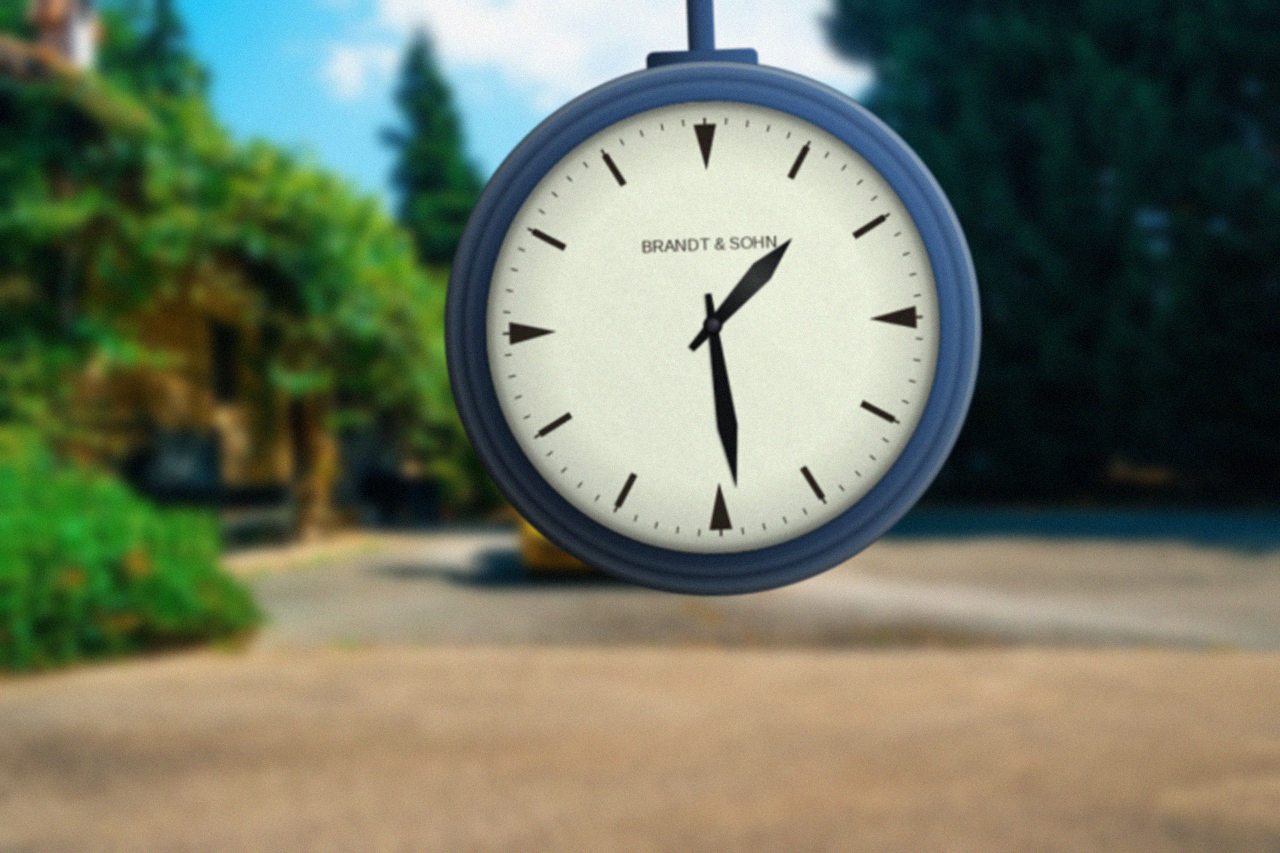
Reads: 1:29
